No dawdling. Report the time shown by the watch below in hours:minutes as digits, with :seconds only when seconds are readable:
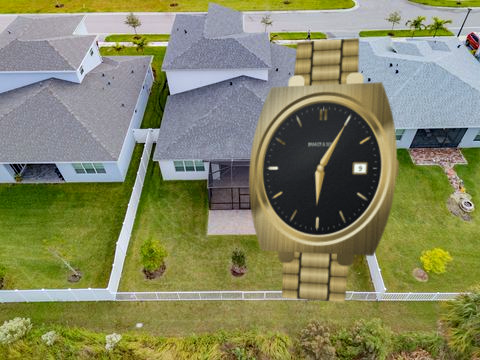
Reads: 6:05
